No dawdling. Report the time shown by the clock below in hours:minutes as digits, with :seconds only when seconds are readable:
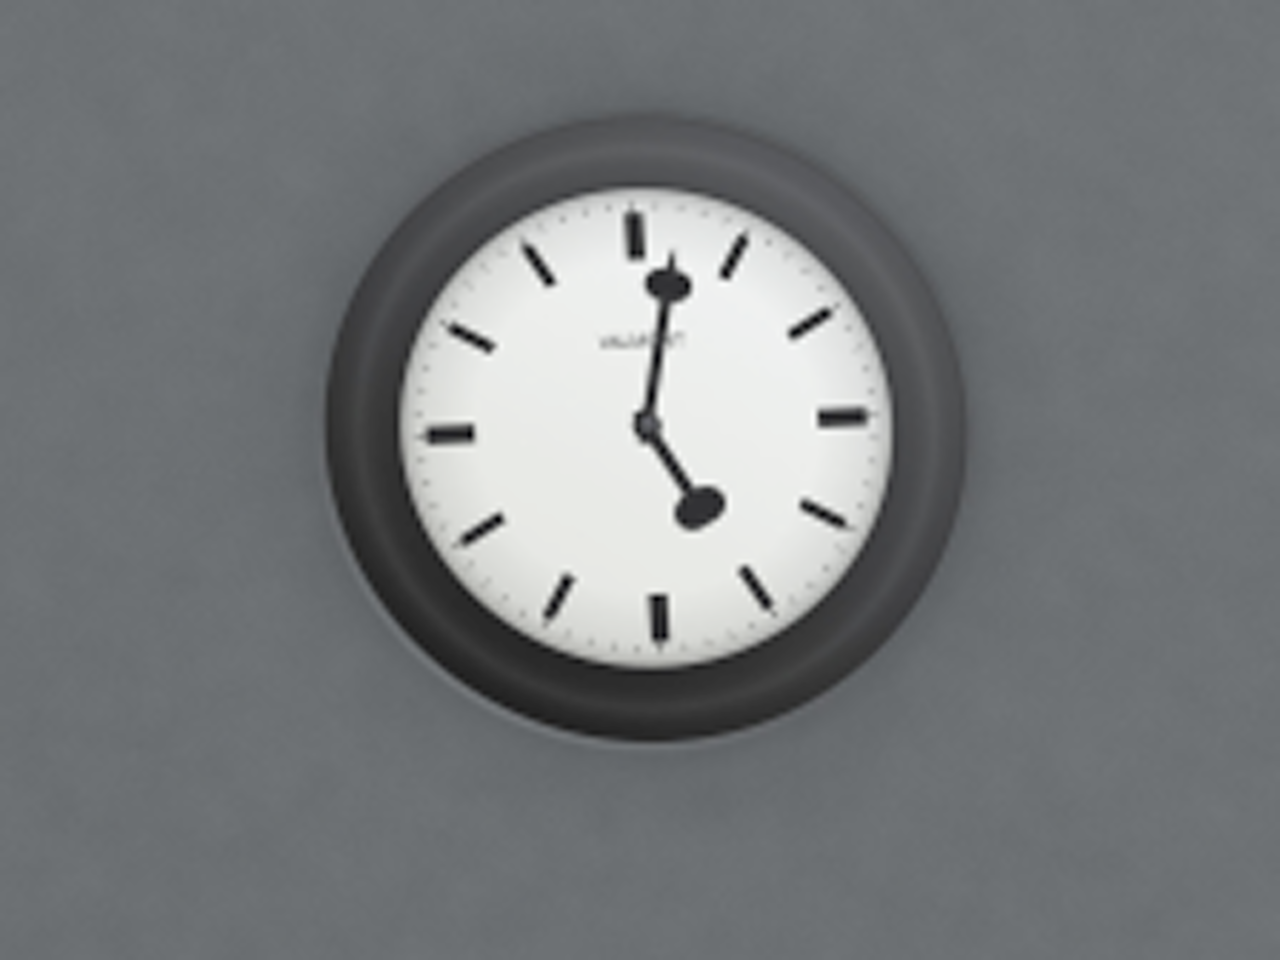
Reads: 5:02
